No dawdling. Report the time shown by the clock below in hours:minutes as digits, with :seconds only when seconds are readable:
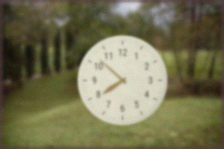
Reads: 7:52
